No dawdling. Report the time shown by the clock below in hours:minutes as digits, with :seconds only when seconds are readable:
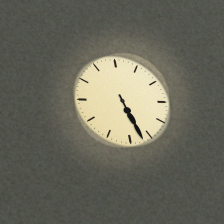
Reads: 5:27
